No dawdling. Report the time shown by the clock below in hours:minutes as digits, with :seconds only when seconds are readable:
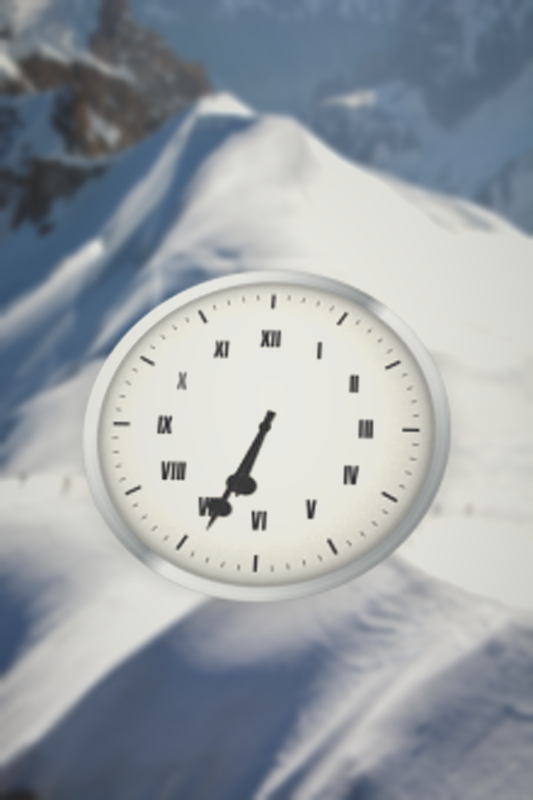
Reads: 6:34
